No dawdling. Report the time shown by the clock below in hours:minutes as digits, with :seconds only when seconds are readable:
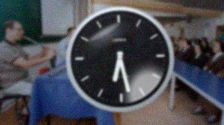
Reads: 6:28
